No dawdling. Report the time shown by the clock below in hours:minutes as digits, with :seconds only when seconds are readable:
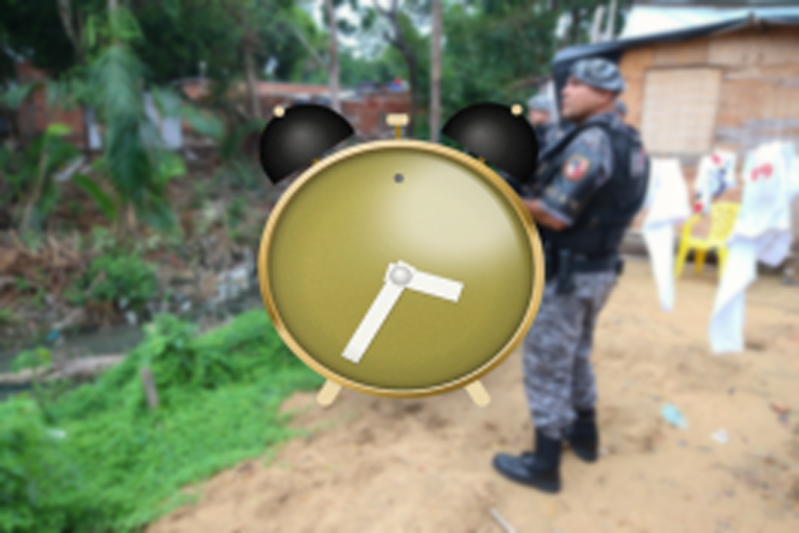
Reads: 3:35
